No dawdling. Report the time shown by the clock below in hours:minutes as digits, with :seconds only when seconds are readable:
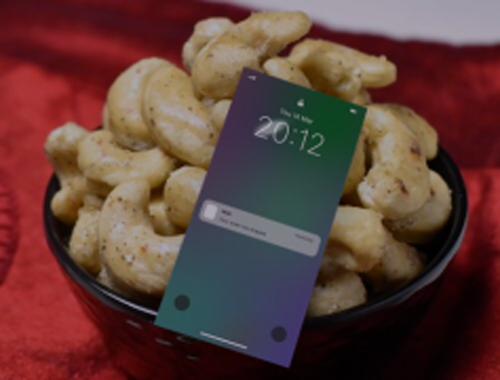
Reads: 20:12
